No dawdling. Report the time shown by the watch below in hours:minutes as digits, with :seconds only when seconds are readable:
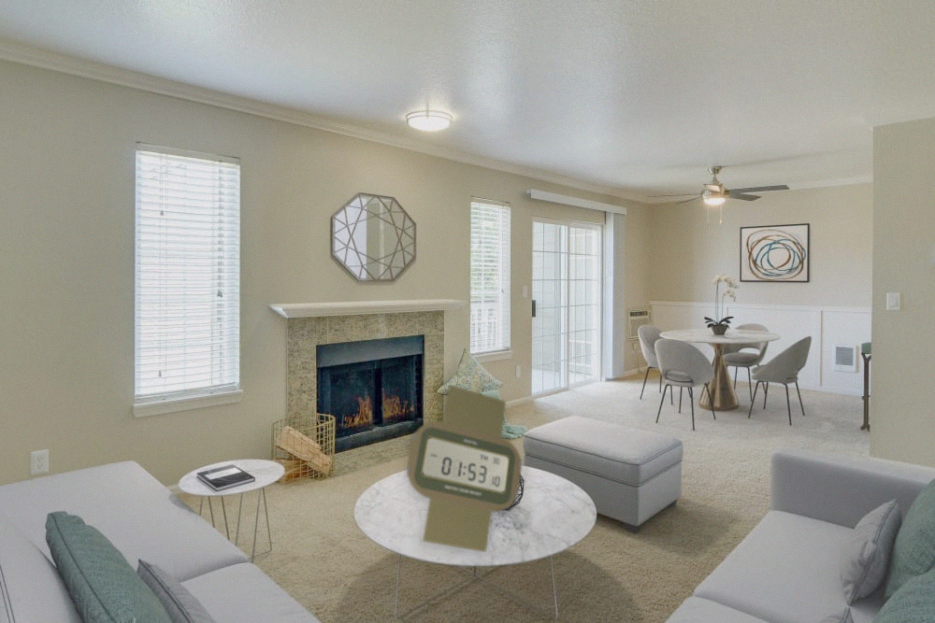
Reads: 1:53:10
